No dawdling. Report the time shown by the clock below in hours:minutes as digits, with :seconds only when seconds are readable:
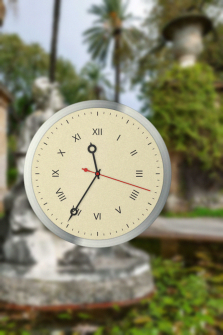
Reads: 11:35:18
